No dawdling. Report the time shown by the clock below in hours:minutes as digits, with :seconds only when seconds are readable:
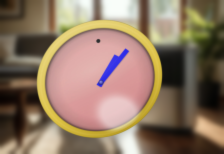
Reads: 1:07
